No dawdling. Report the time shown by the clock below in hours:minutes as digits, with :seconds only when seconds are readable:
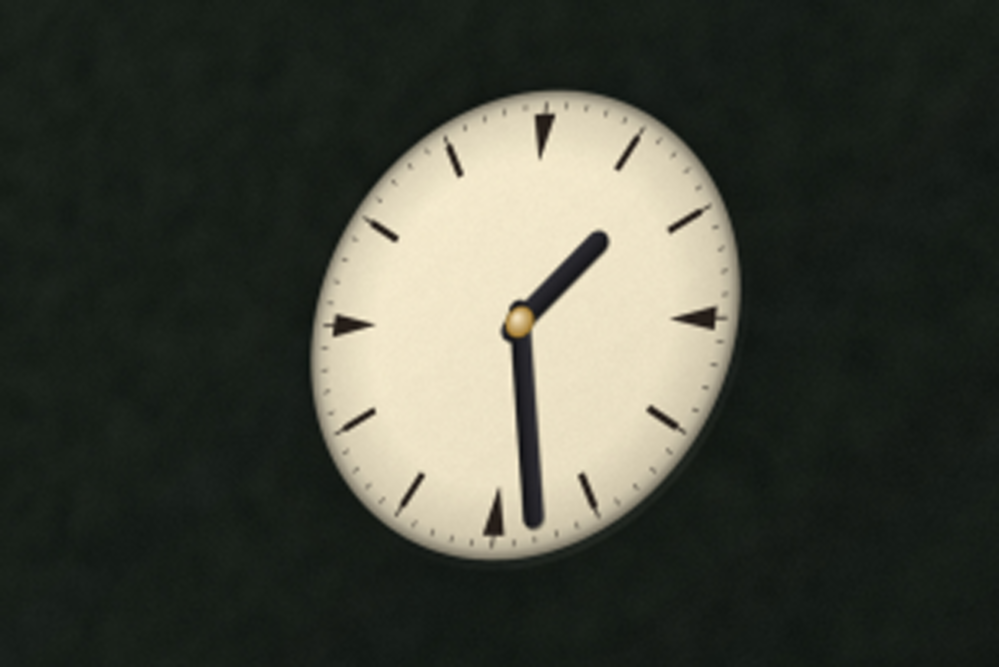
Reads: 1:28
